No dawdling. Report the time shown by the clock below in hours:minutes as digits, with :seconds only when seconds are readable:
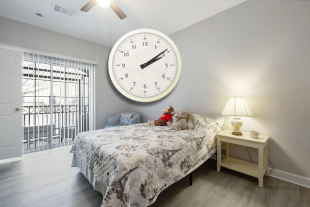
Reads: 2:09
